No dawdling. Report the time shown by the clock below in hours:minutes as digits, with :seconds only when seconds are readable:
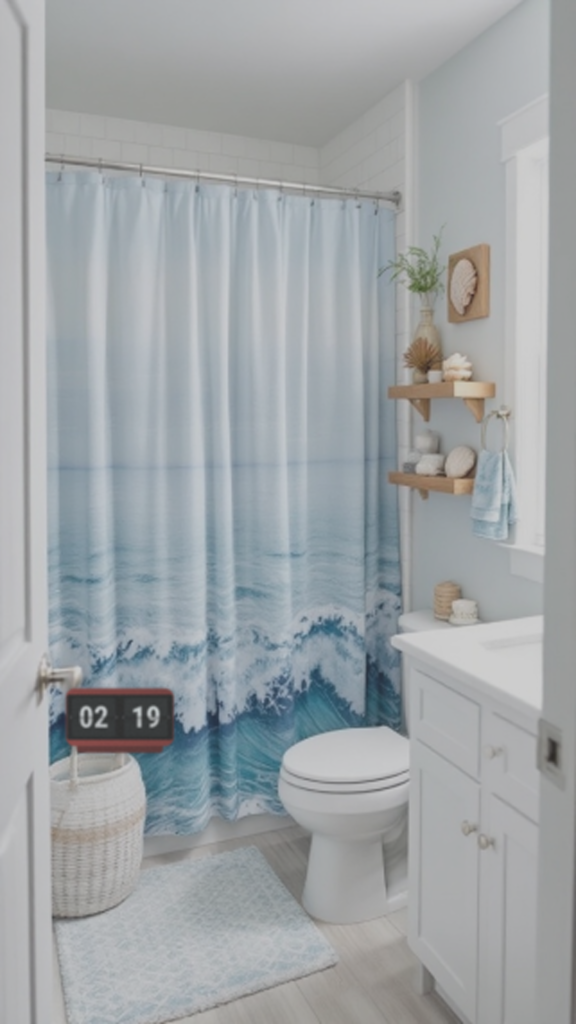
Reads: 2:19
